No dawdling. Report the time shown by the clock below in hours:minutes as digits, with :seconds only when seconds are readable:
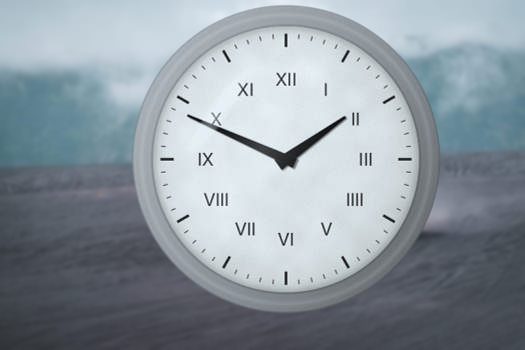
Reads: 1:49
